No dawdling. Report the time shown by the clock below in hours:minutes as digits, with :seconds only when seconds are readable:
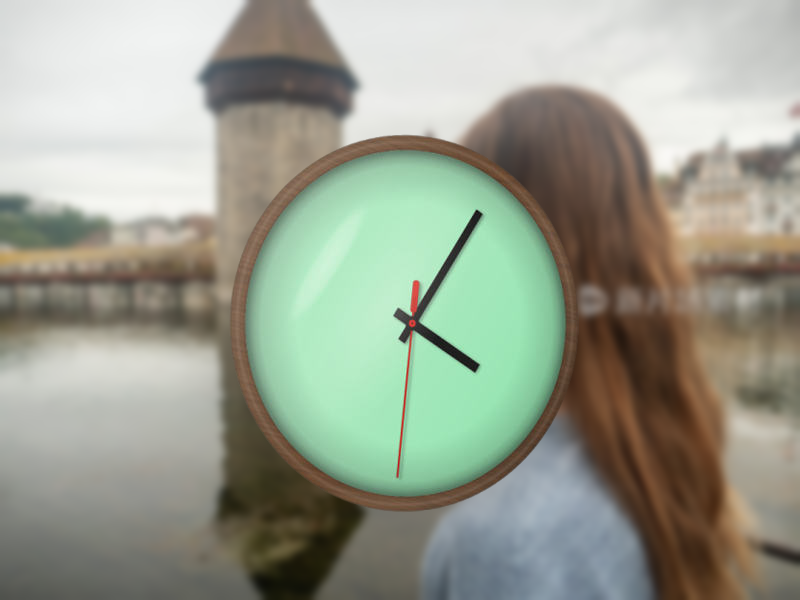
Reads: 4:05:31
